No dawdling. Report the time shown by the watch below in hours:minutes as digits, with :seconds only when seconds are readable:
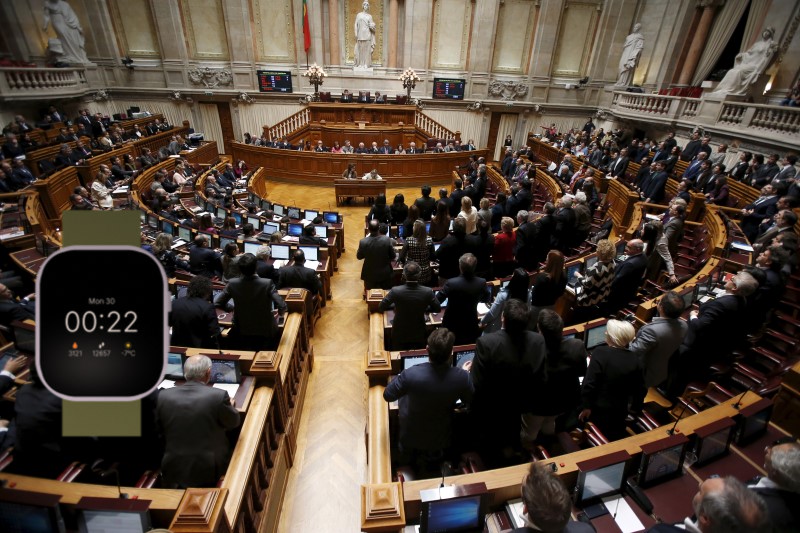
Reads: 0:22
